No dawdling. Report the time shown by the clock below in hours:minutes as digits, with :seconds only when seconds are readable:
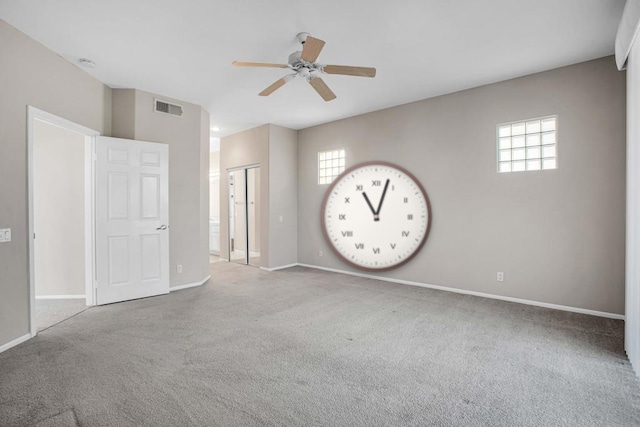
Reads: 11:03
